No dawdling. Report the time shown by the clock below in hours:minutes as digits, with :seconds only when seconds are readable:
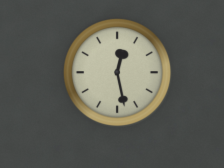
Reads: 12:28
